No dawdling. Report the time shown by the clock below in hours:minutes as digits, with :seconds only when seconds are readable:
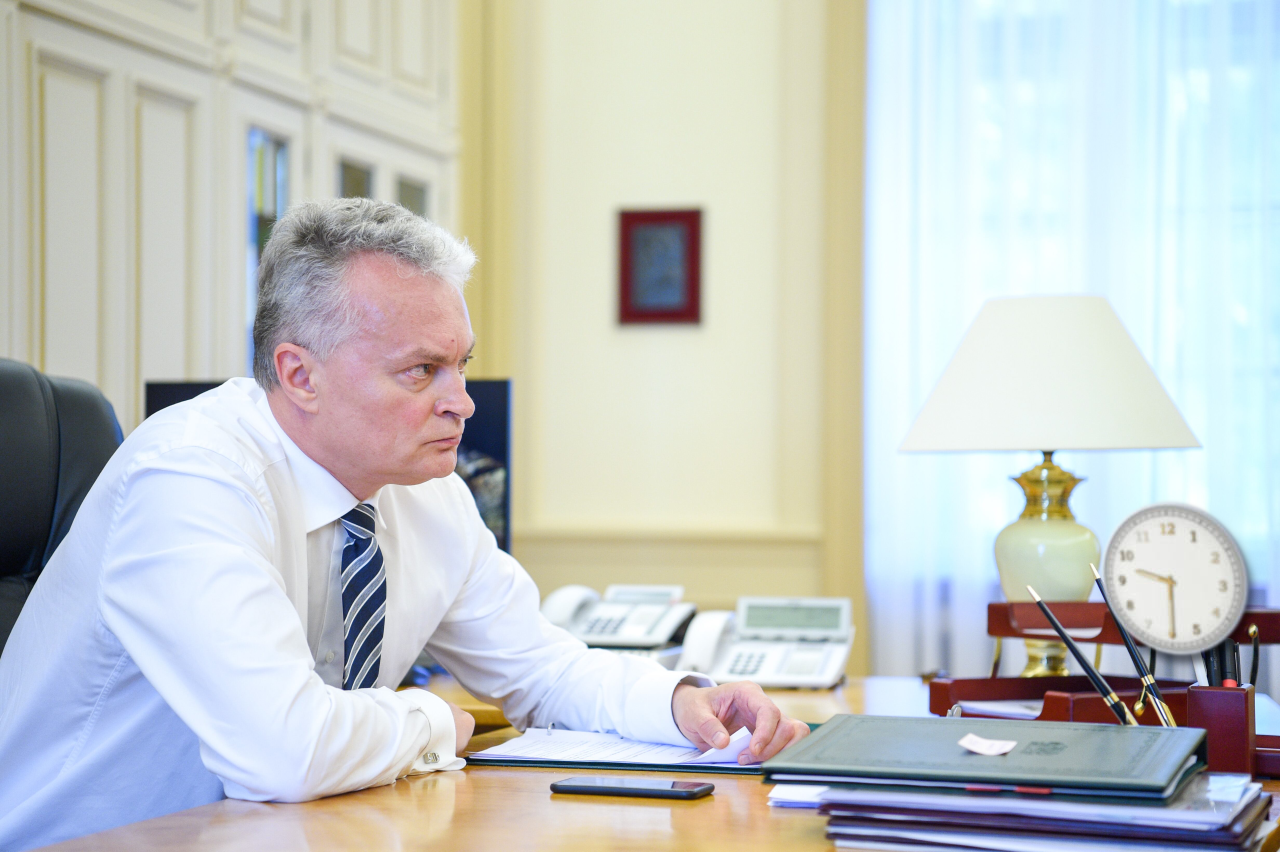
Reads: 9:30
